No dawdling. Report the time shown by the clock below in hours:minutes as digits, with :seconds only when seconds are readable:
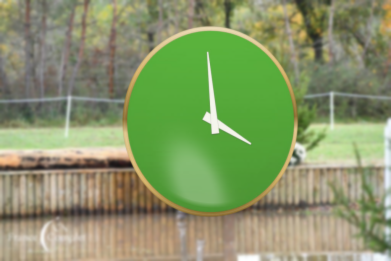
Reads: 3:59
